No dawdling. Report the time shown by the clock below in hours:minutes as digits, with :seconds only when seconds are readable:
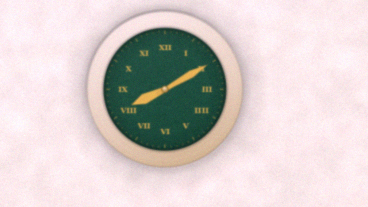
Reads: 8:10
